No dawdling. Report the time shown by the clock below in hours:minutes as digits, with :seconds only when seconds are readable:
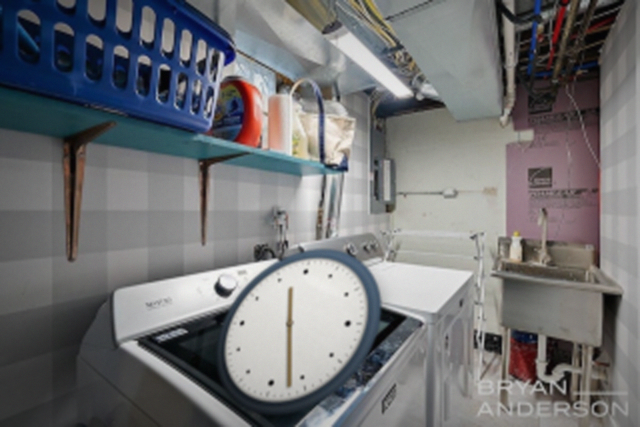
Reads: 11:27
